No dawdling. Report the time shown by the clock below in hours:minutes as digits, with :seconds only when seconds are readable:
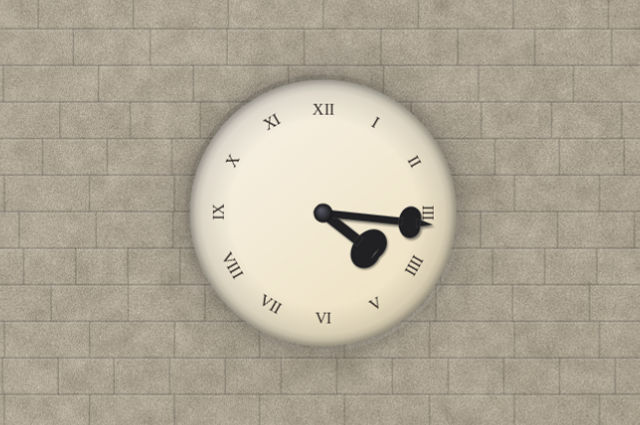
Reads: 4:16
